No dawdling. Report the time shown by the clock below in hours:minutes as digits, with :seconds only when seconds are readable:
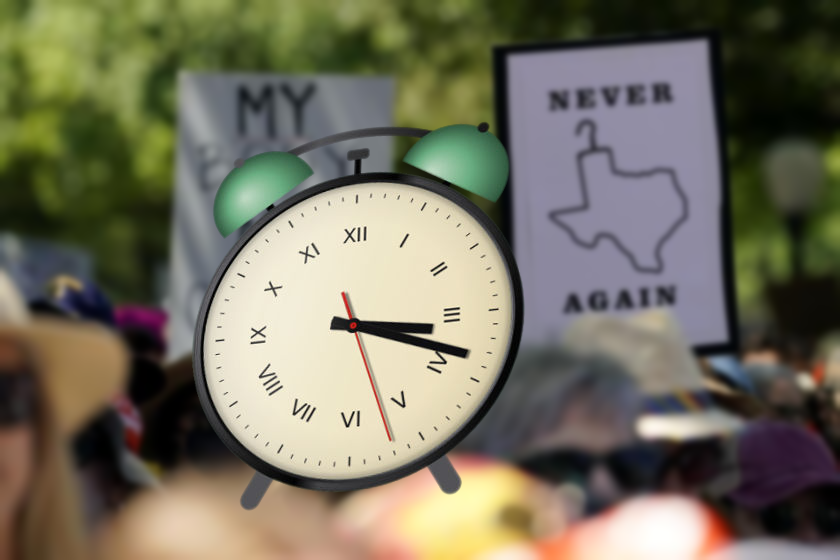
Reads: 3:18:27
